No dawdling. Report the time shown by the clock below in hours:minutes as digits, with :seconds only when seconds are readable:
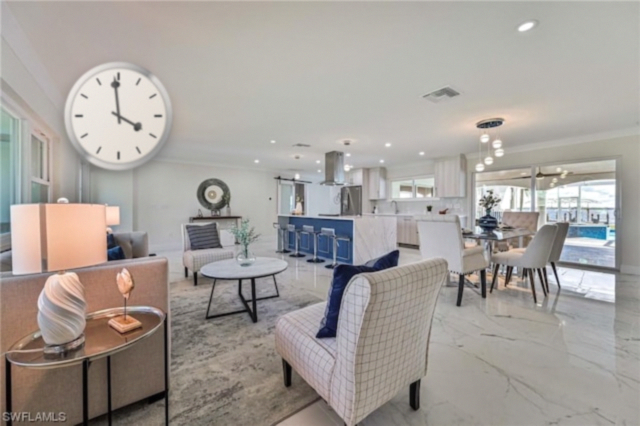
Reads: 3:59
